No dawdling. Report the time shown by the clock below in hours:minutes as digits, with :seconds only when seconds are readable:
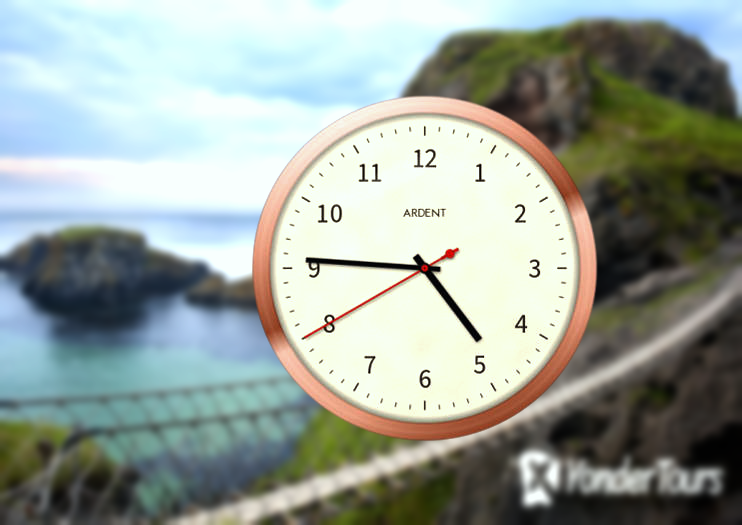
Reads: 4:45:40
